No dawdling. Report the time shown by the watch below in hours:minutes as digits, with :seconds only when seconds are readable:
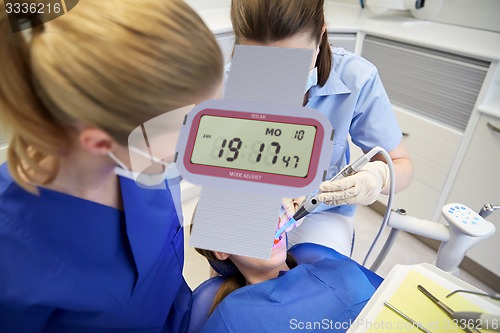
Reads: 19:17:47
